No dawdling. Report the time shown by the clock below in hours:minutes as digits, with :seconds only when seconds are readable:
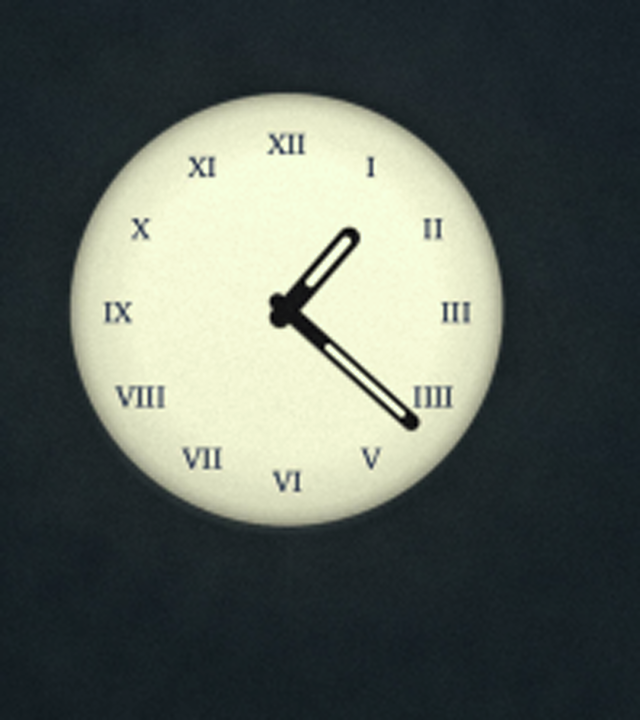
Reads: 1:22
